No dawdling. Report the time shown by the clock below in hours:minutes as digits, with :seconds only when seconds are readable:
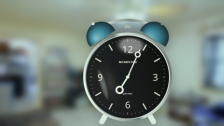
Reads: 7:04
